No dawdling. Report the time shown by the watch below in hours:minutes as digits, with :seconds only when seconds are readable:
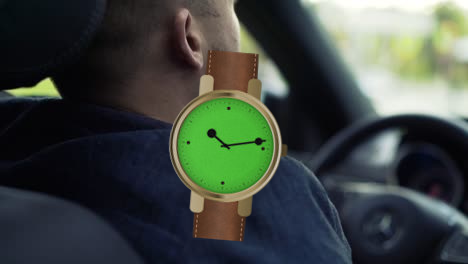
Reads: 10:13
